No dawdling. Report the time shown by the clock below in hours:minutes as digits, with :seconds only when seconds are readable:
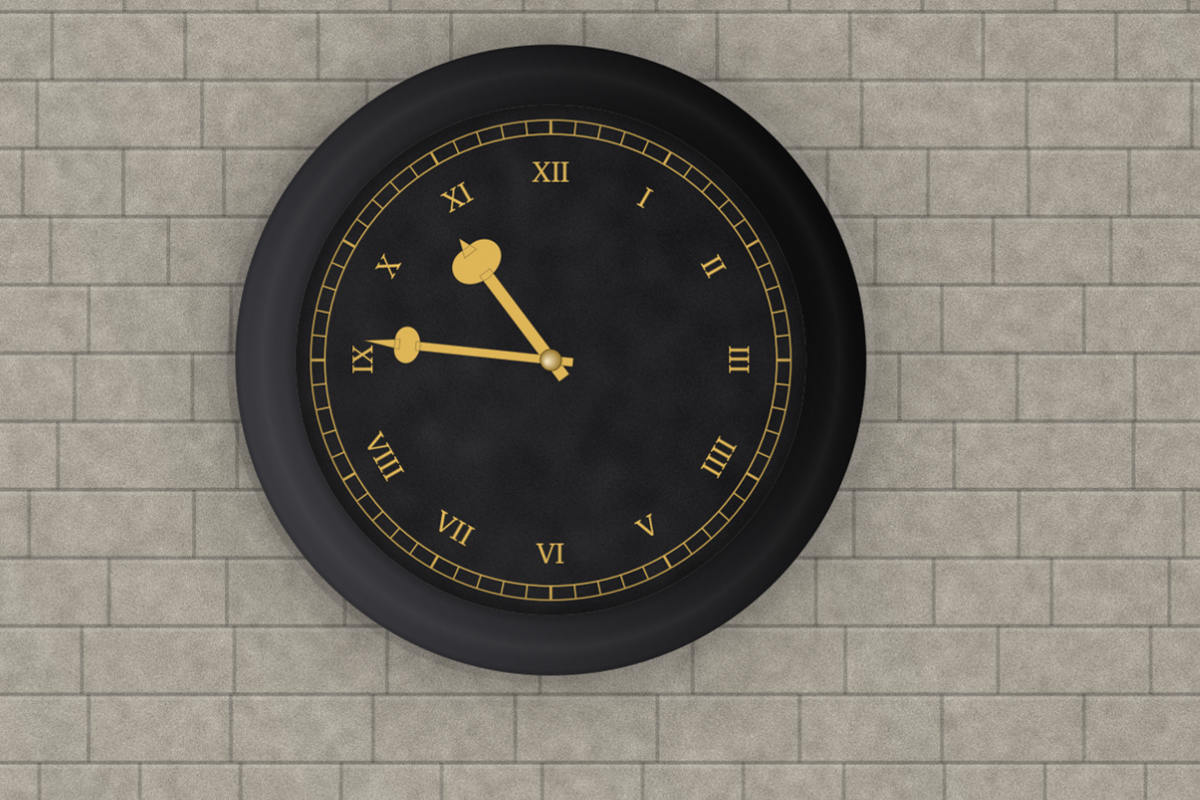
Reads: 10:46
